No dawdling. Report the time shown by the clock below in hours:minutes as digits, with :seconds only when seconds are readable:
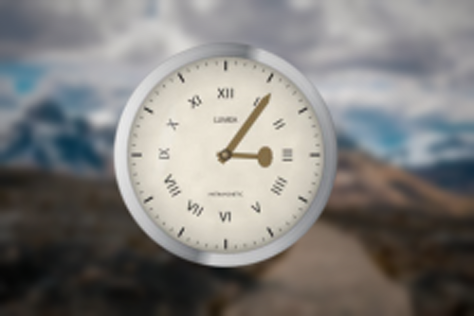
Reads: 3:06
